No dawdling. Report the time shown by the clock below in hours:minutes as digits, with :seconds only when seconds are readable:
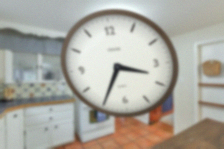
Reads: 3:35
